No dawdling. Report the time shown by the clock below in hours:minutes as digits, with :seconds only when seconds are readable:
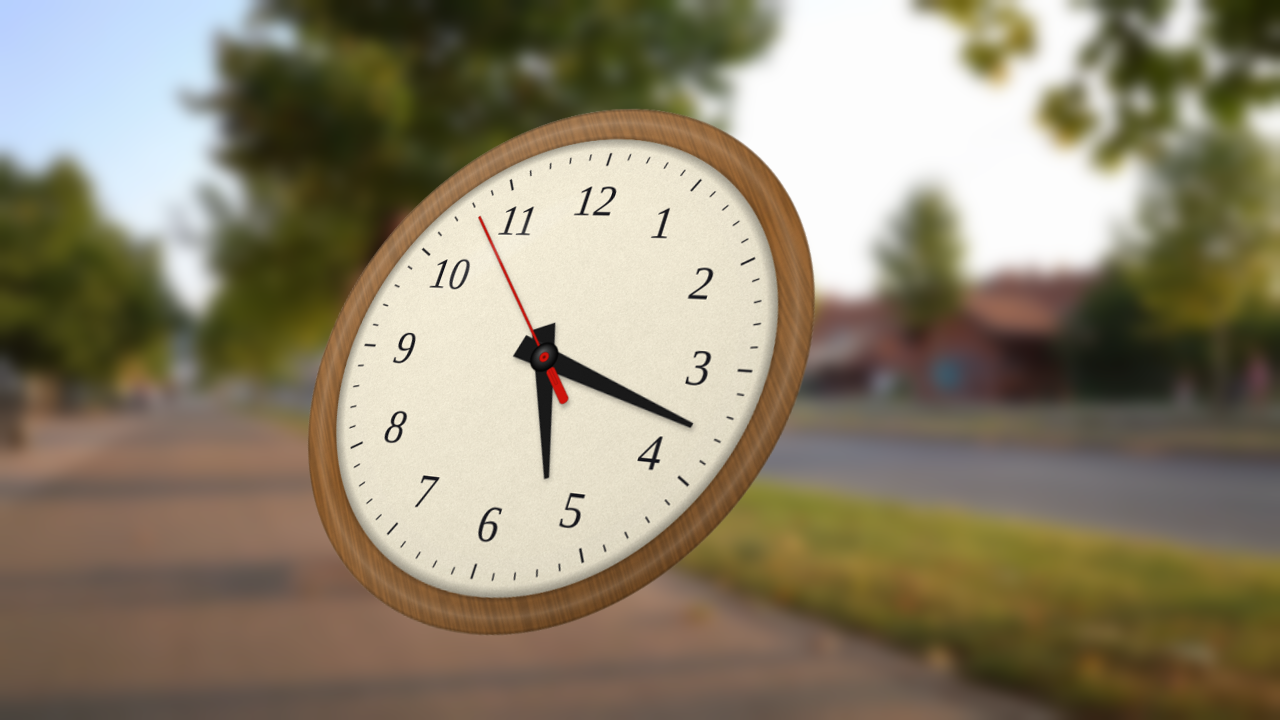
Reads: 5:17:53
